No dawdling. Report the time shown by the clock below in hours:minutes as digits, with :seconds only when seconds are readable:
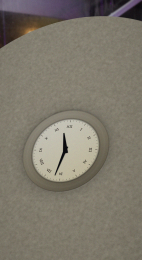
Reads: 11:32
